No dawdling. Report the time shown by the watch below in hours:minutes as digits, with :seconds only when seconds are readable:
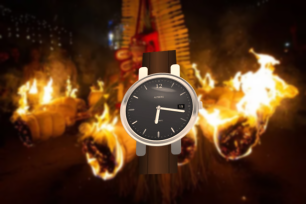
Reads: 6:17
